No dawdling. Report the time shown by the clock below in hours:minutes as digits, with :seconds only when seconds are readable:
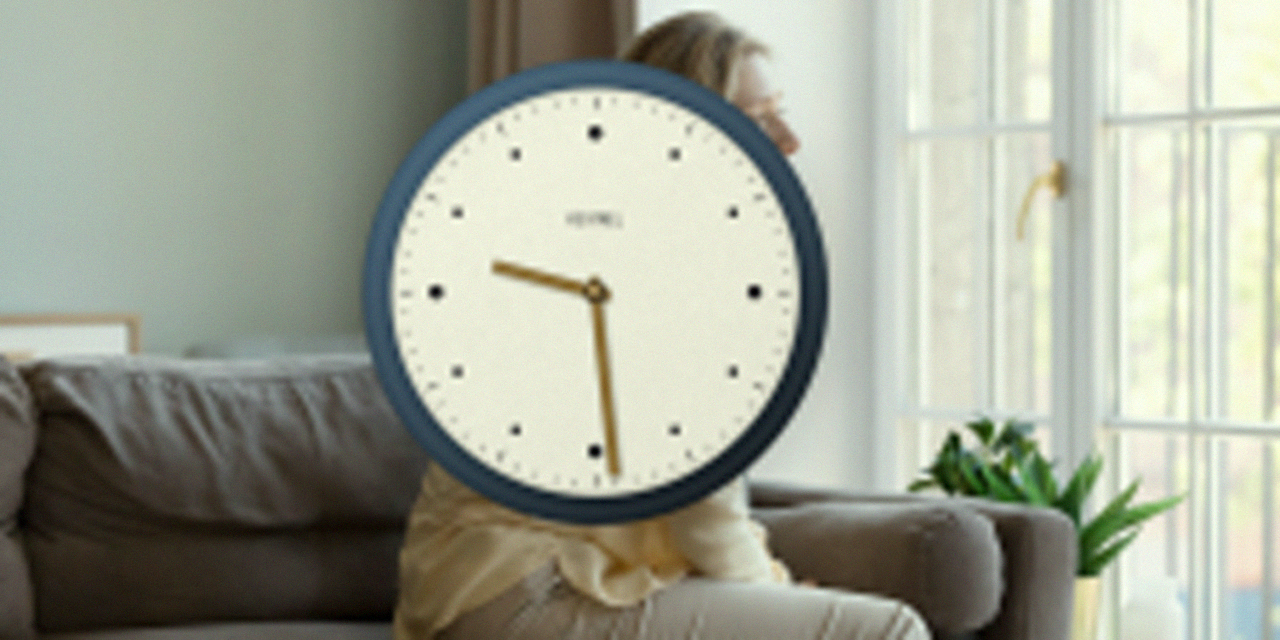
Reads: 9:29
